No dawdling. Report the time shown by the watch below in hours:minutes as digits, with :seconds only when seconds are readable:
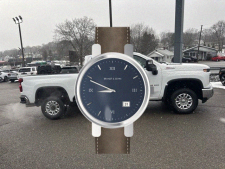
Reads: 8:49
